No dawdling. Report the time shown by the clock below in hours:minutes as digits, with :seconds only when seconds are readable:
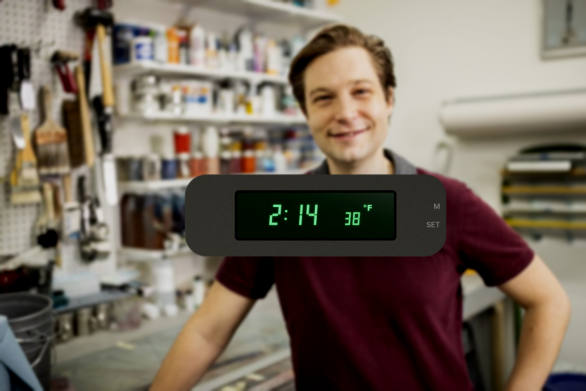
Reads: 2:14
